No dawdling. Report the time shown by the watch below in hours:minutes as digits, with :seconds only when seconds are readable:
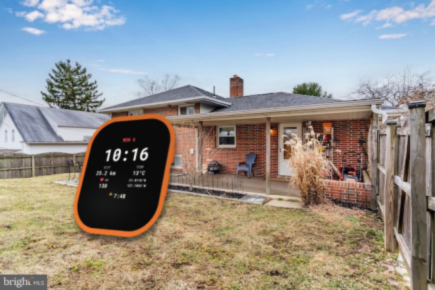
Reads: 10:16
